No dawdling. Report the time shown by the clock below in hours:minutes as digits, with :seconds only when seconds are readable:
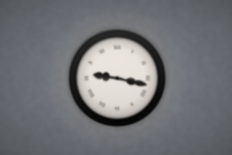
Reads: 9:17
